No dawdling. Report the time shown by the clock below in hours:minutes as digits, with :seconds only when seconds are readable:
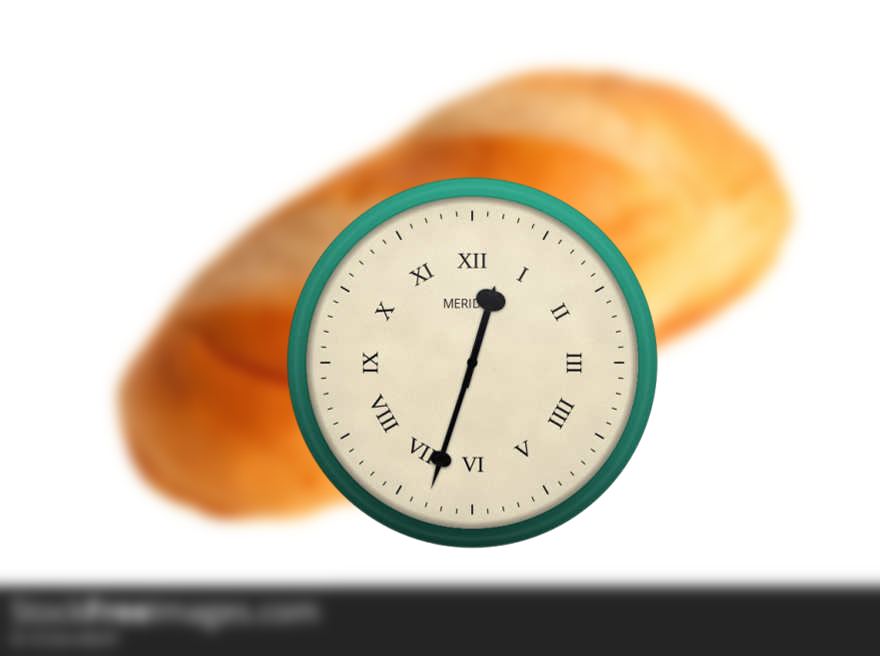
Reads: 12:33
